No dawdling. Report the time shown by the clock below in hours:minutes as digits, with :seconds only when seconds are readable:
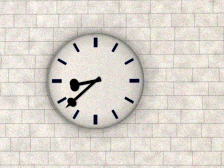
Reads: 8:38
